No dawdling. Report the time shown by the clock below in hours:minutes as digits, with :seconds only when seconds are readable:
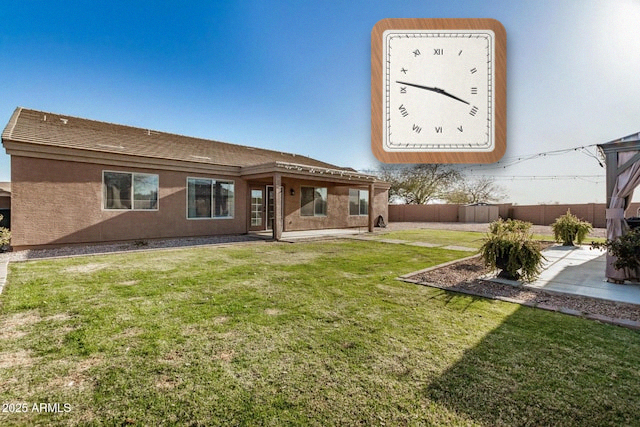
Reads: 3:47
